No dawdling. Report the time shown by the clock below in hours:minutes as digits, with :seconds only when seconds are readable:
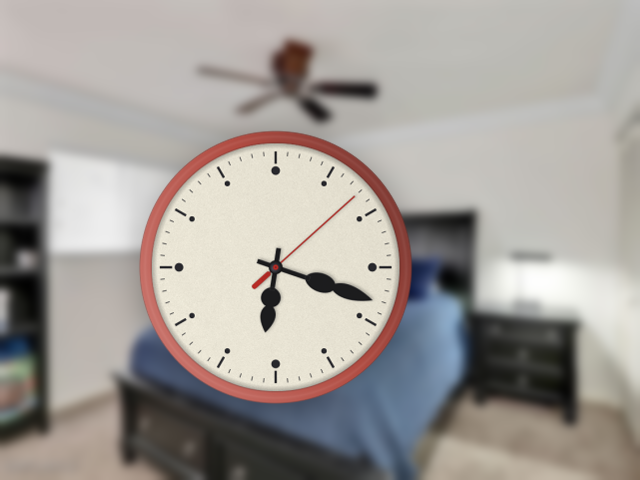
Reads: 6:18:08
